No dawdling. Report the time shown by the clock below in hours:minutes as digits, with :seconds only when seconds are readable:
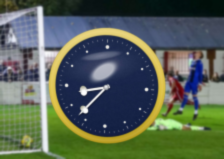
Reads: 8:37
